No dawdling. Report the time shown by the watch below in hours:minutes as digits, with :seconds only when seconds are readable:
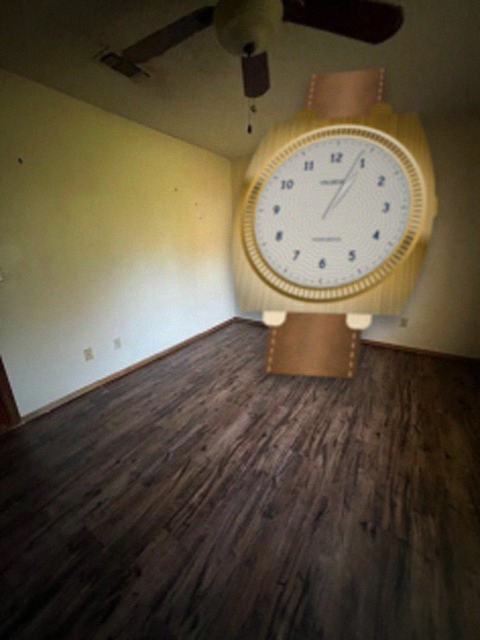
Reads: 1:04
